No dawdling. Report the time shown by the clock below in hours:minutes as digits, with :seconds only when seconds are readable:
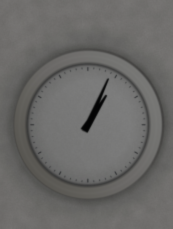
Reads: 1:04
